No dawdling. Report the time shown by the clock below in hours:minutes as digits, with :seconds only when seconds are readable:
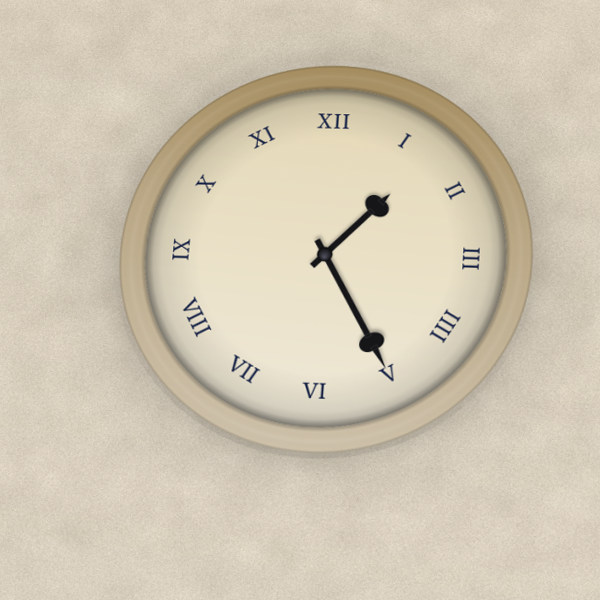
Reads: 1:25
